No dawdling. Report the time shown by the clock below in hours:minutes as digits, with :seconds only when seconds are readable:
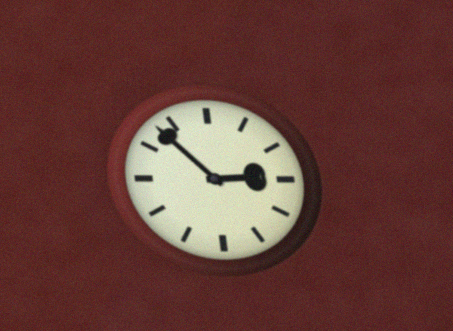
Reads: 2:53
